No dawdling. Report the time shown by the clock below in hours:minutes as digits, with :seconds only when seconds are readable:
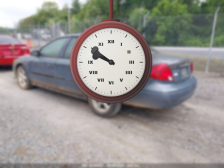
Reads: 9:51
